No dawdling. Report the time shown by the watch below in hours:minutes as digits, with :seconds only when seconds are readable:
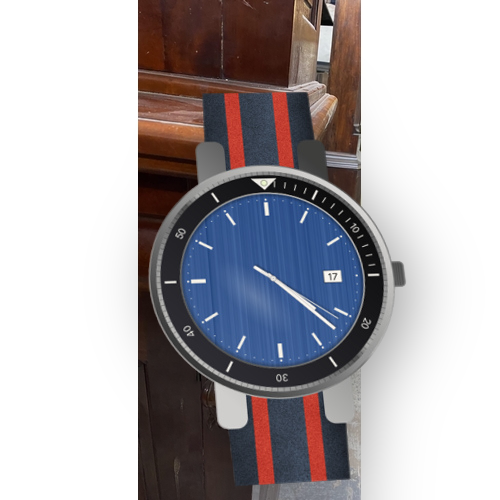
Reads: 4:22:21
